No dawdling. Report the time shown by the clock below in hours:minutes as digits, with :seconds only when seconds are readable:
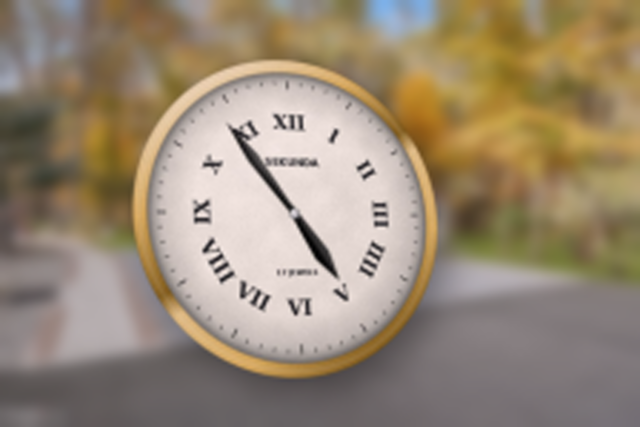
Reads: 4:54
